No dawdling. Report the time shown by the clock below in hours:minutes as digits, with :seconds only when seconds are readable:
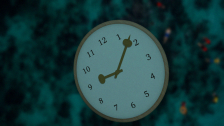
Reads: 9:08
